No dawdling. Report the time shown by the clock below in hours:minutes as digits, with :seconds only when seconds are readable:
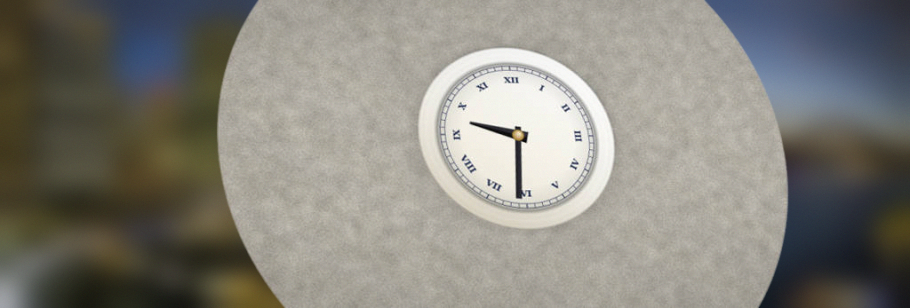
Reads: 9:31
